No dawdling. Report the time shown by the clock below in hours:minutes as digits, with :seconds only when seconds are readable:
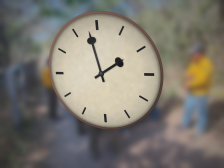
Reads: 1:58
